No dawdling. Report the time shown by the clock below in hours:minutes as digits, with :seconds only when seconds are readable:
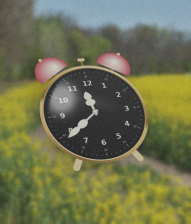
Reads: 11:39
